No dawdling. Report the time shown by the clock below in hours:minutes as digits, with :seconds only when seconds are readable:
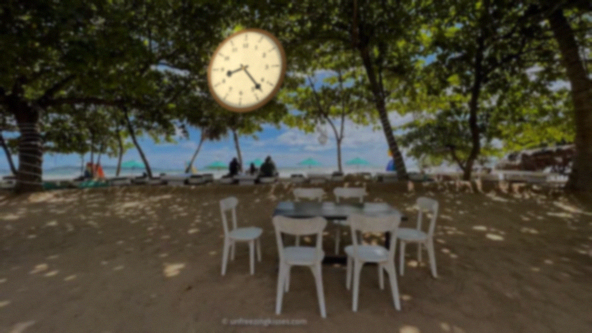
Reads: 8:23
